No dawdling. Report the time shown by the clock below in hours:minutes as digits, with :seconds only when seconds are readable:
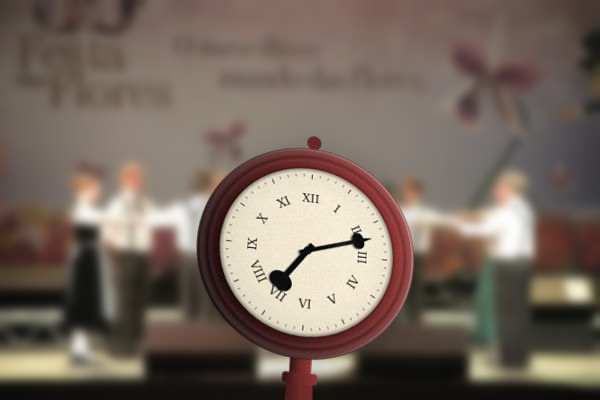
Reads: 7:12
